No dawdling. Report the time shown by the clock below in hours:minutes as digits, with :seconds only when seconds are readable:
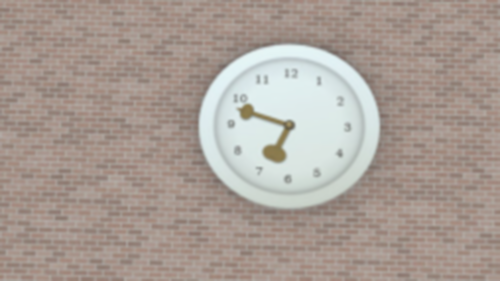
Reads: 6:48
